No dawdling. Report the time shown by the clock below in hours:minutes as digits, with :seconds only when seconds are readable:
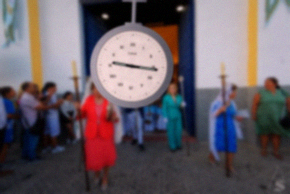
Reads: 9:16
